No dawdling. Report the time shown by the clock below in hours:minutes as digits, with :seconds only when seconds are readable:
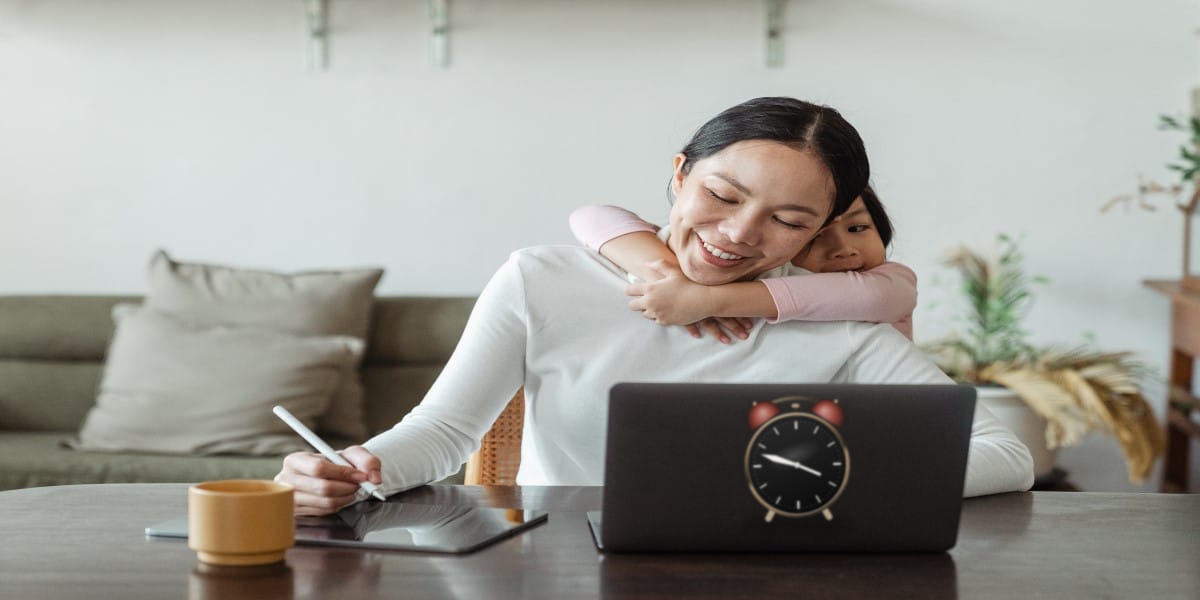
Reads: 3:48
